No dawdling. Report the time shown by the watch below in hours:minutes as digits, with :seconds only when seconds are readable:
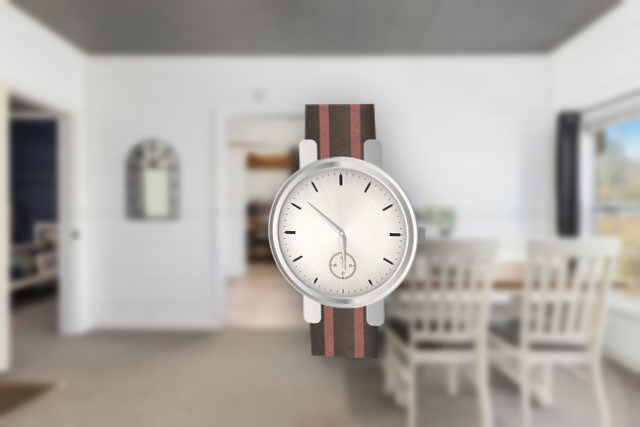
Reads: 5:52
